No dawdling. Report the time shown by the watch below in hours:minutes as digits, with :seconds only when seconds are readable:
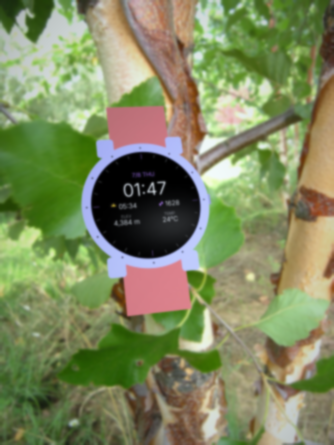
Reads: 1:47
